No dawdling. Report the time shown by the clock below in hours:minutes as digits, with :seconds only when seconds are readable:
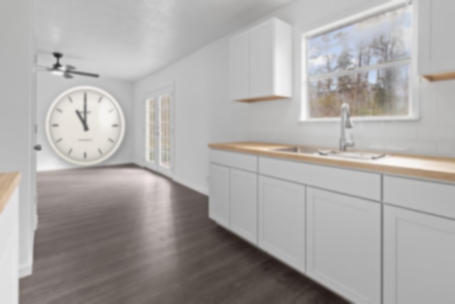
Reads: 11:00
